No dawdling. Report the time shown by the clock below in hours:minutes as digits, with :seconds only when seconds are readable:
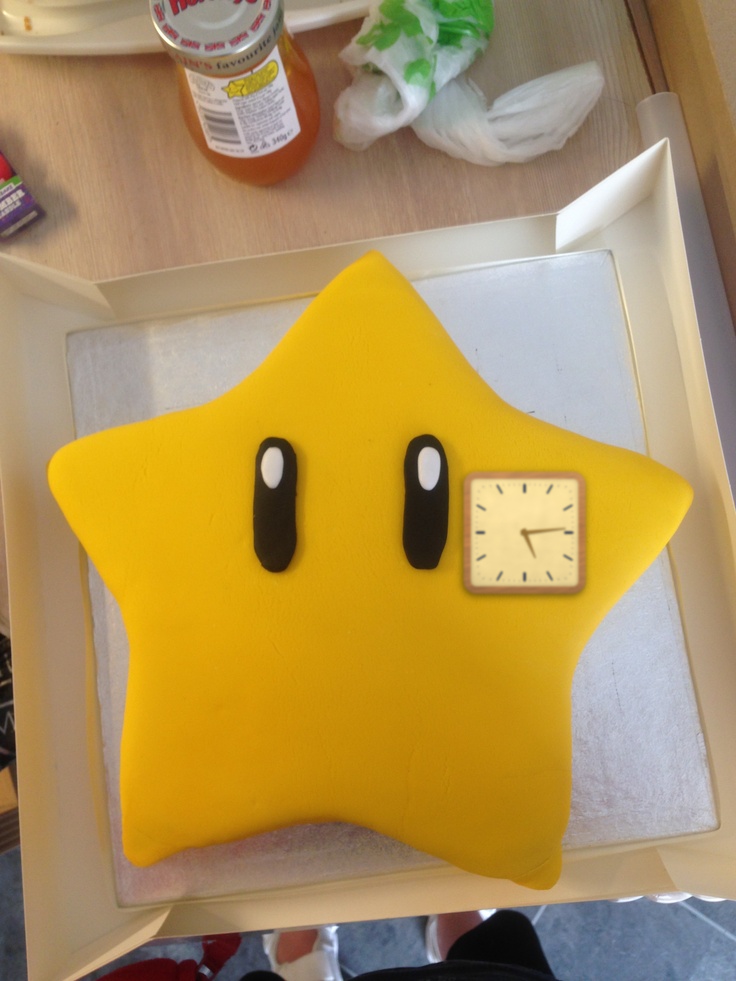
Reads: 5:14
